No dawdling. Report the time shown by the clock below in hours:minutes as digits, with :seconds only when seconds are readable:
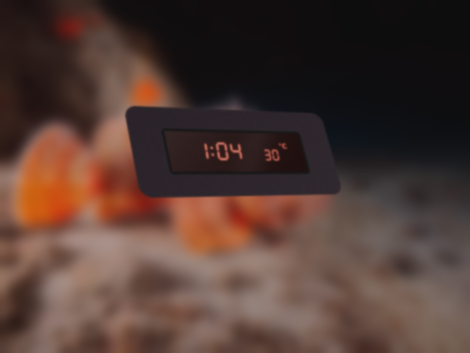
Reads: 1:04
